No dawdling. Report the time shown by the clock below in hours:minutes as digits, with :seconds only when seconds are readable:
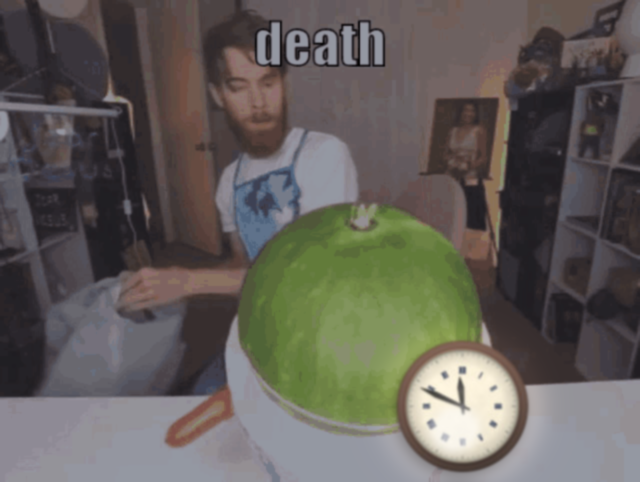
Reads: 11:49
